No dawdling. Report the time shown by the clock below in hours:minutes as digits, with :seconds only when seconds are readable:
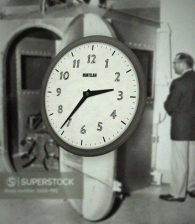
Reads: 2:36
